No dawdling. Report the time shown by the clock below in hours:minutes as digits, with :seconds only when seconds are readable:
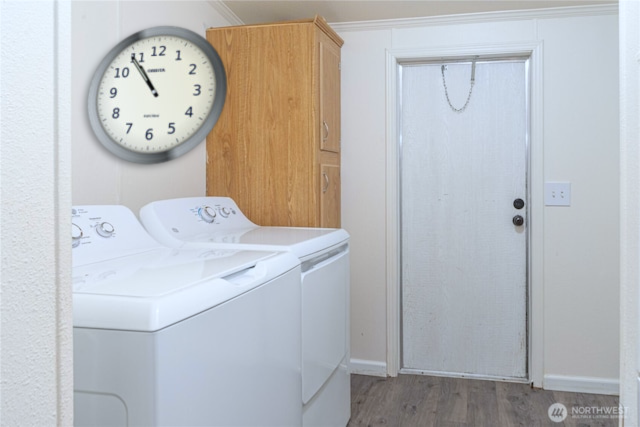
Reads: 10:54
